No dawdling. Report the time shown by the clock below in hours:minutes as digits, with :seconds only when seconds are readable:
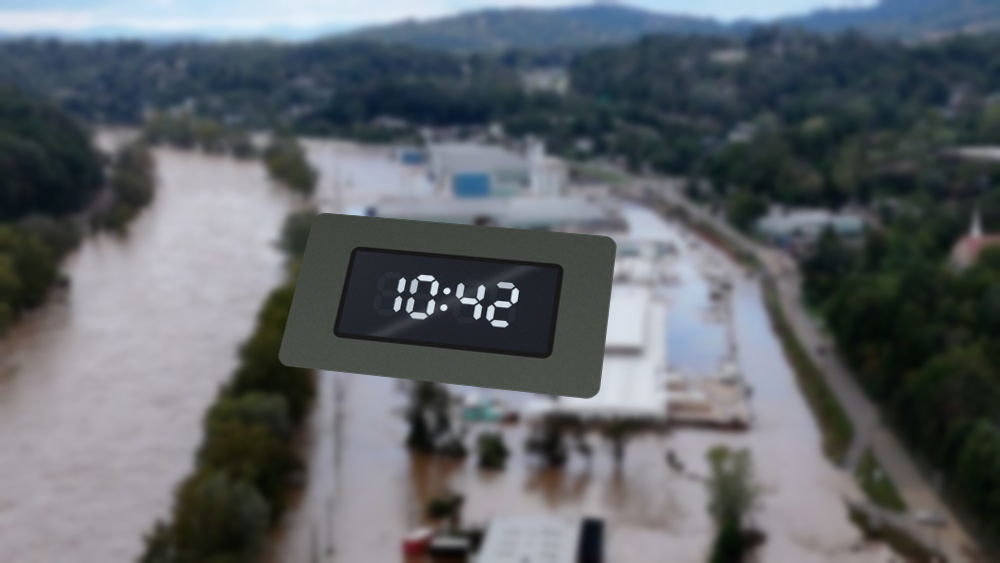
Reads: 10:42
